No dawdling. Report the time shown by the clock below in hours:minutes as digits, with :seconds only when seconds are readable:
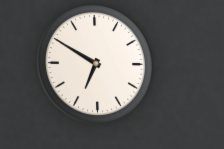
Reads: 6:50
